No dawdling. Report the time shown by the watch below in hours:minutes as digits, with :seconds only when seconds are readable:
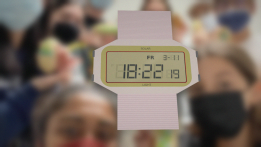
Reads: 18:22:19
